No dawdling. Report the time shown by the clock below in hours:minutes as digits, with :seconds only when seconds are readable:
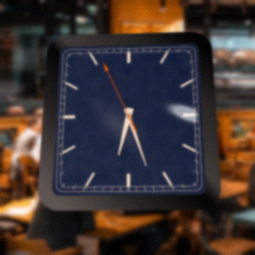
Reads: 6:26:56
